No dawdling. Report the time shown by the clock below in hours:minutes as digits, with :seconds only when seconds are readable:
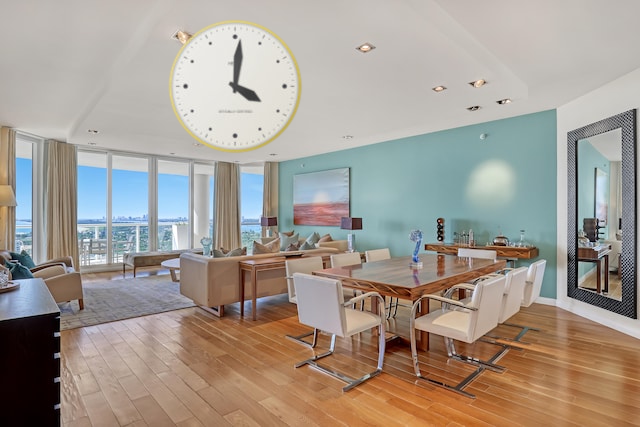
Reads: 4:01
